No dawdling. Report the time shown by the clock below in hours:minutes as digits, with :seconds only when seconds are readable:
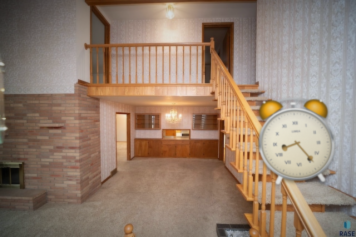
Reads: 8:24
